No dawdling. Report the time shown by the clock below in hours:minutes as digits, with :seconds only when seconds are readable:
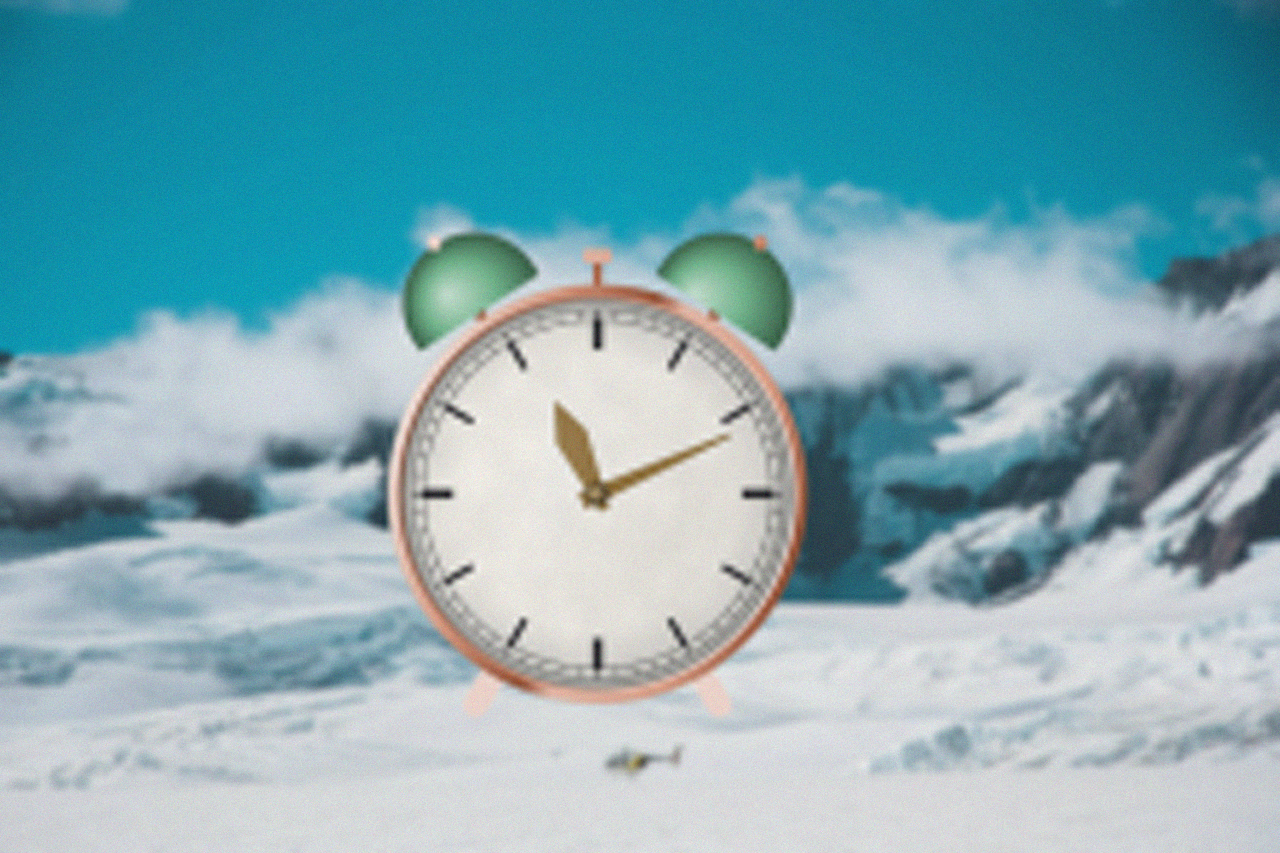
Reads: 11:11
